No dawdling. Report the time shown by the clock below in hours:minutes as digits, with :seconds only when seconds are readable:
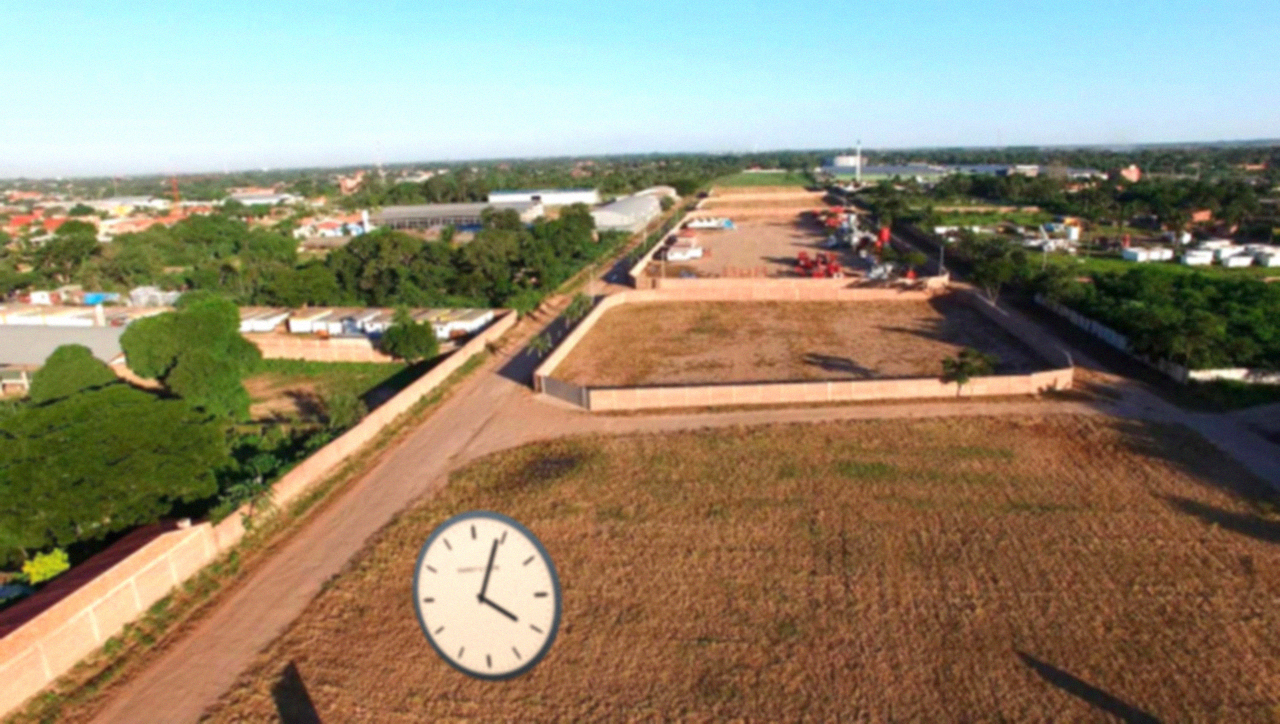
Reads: 4:04
